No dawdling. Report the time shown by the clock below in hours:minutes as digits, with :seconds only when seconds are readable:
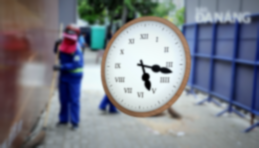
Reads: 5:17
